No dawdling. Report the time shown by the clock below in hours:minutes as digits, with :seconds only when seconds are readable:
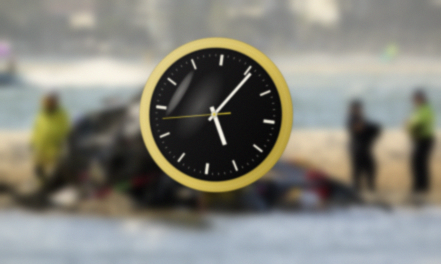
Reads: 5:05:43
